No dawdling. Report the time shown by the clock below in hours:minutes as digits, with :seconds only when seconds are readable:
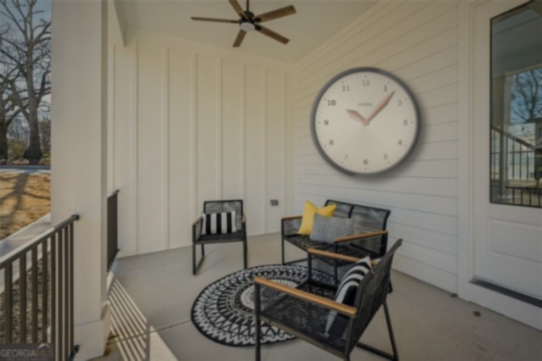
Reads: 10:07
